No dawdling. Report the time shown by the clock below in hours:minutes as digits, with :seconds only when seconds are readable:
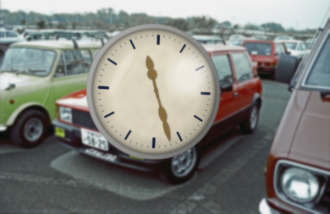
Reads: 11:27
